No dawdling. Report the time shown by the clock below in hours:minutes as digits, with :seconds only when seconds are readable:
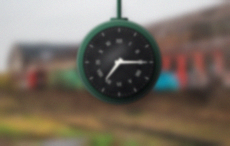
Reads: 7:15
